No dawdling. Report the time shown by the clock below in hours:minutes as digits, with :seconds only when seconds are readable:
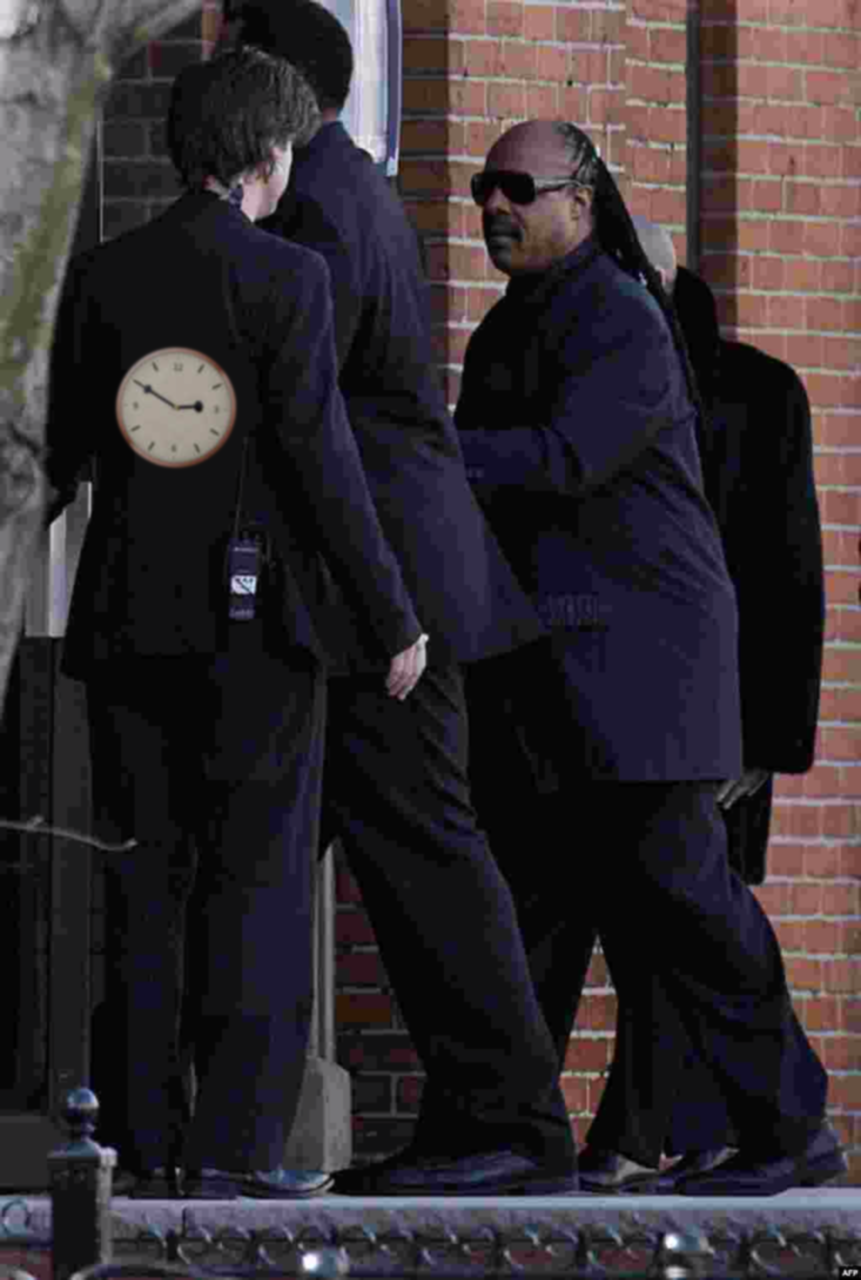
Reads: 2:50
